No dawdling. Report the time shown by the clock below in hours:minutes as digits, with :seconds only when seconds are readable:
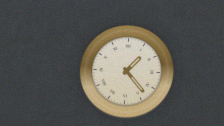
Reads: 1:23
